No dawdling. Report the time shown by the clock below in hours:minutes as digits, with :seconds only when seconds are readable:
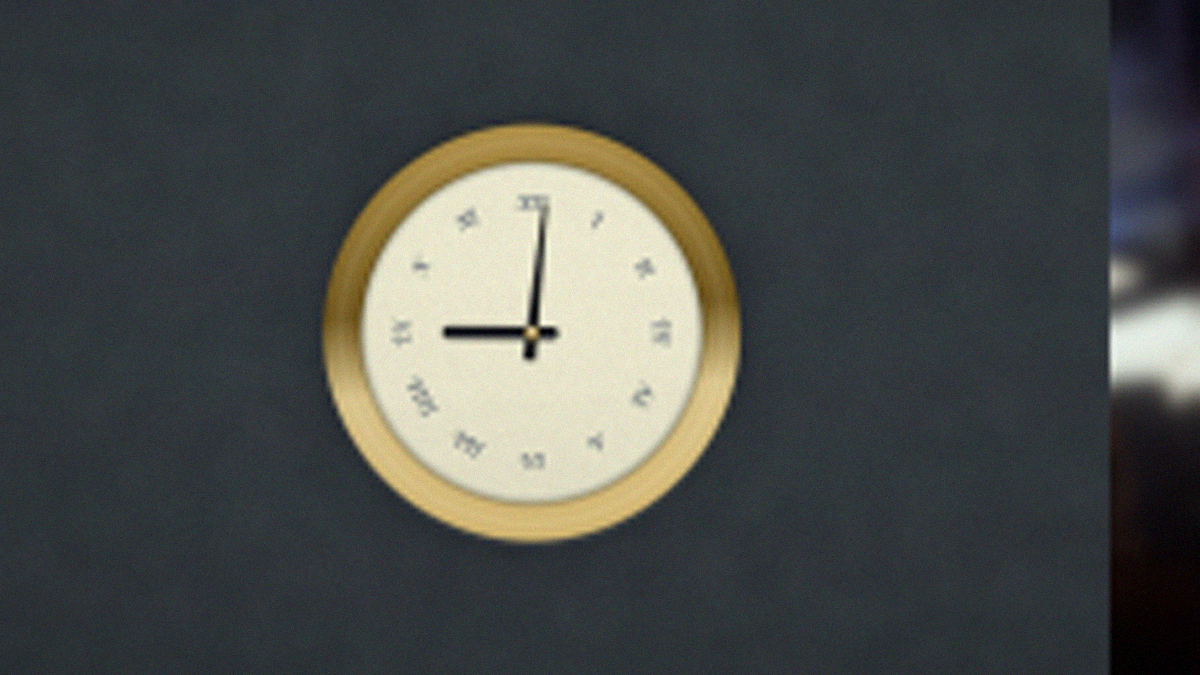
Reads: 9:01
